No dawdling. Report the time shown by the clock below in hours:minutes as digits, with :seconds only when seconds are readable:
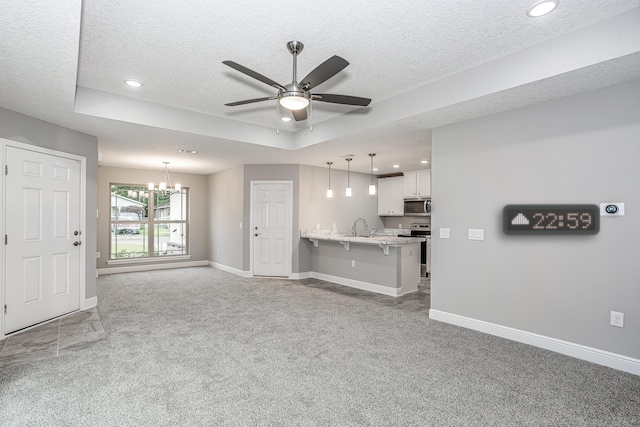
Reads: 22:59
